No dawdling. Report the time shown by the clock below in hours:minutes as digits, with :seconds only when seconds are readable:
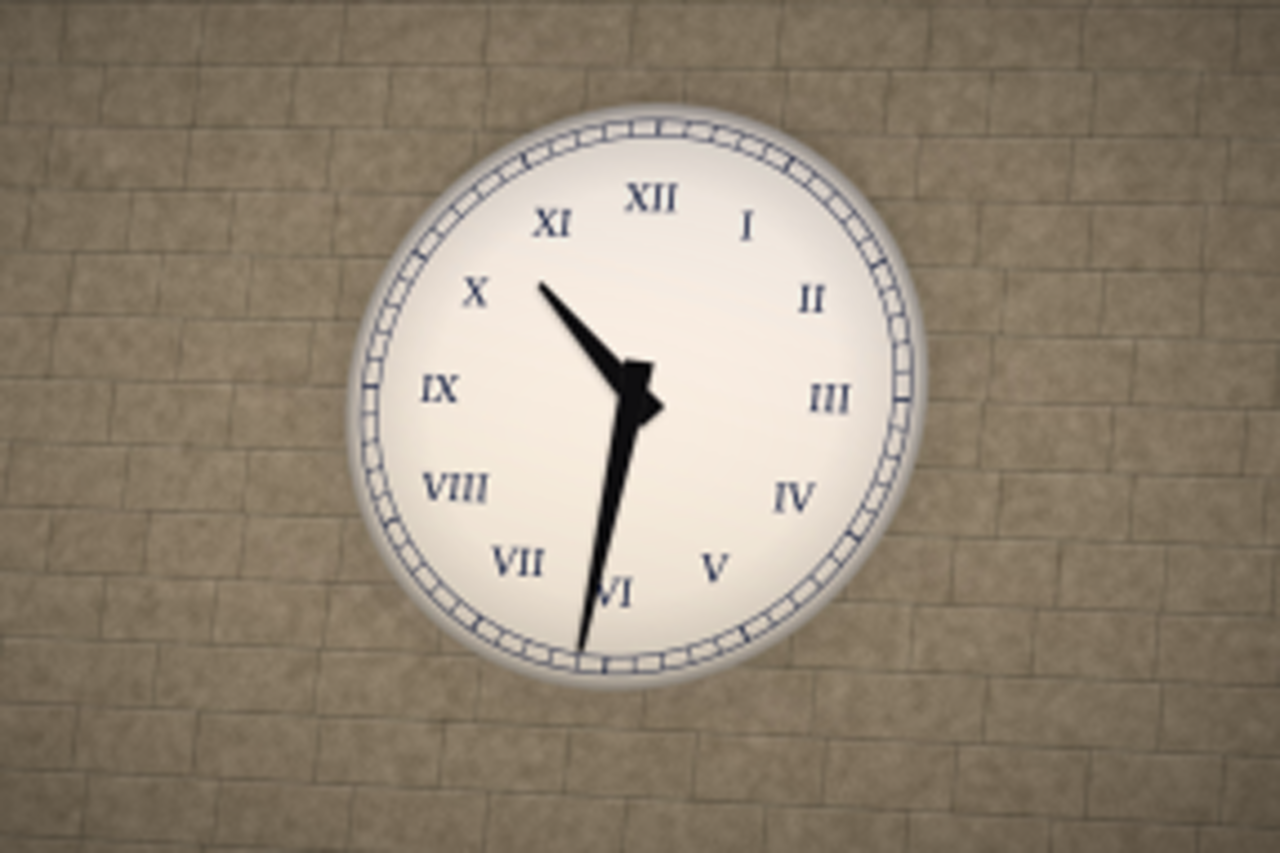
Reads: 10:31
